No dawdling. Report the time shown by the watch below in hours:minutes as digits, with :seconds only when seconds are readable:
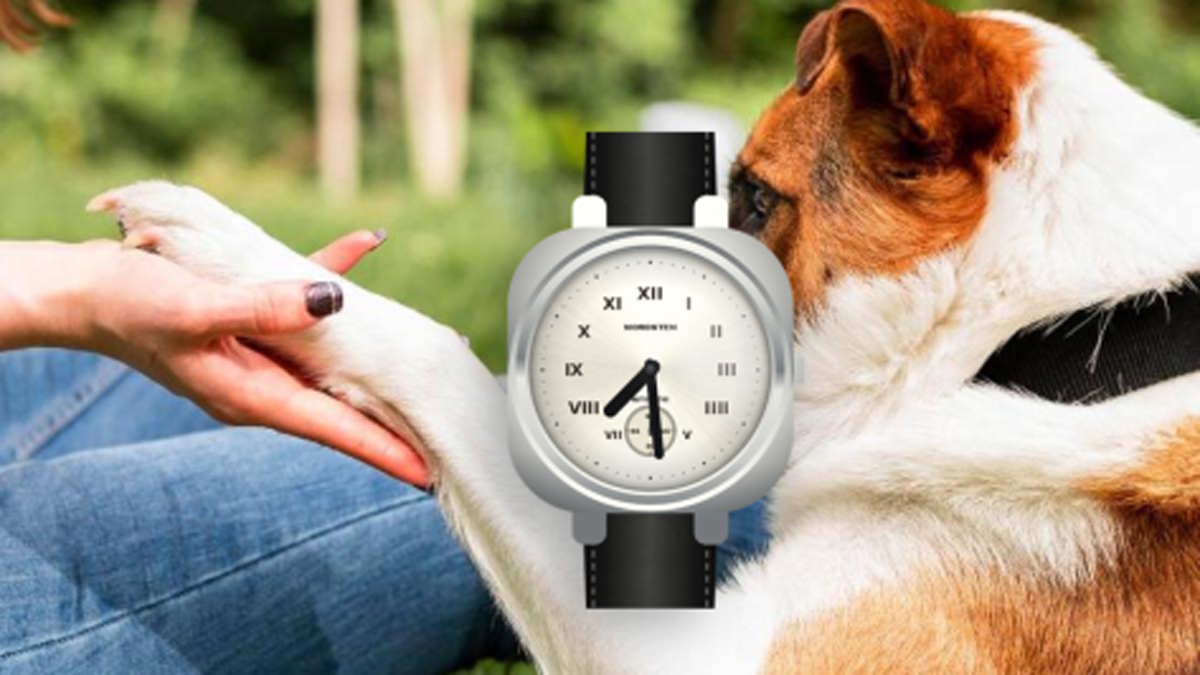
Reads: 7:29
